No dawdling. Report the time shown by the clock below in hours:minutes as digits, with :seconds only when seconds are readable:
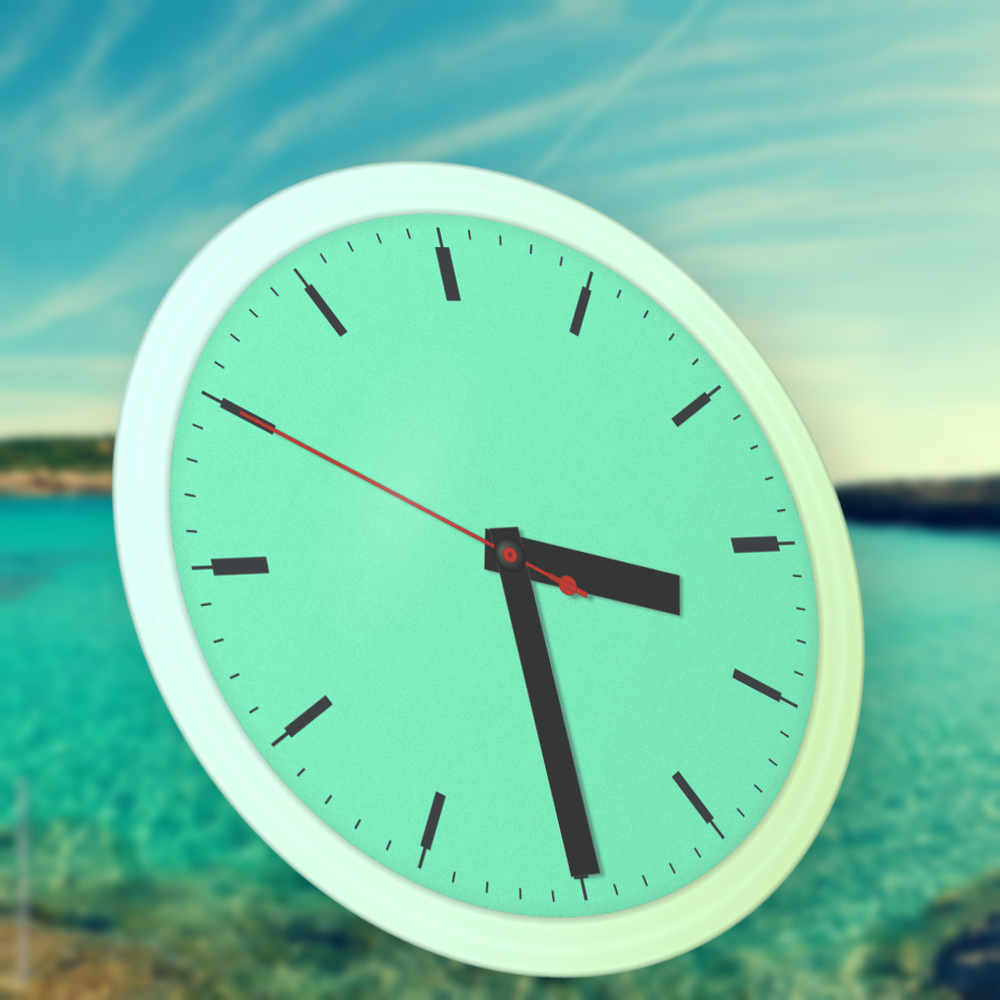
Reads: 3:29:50
